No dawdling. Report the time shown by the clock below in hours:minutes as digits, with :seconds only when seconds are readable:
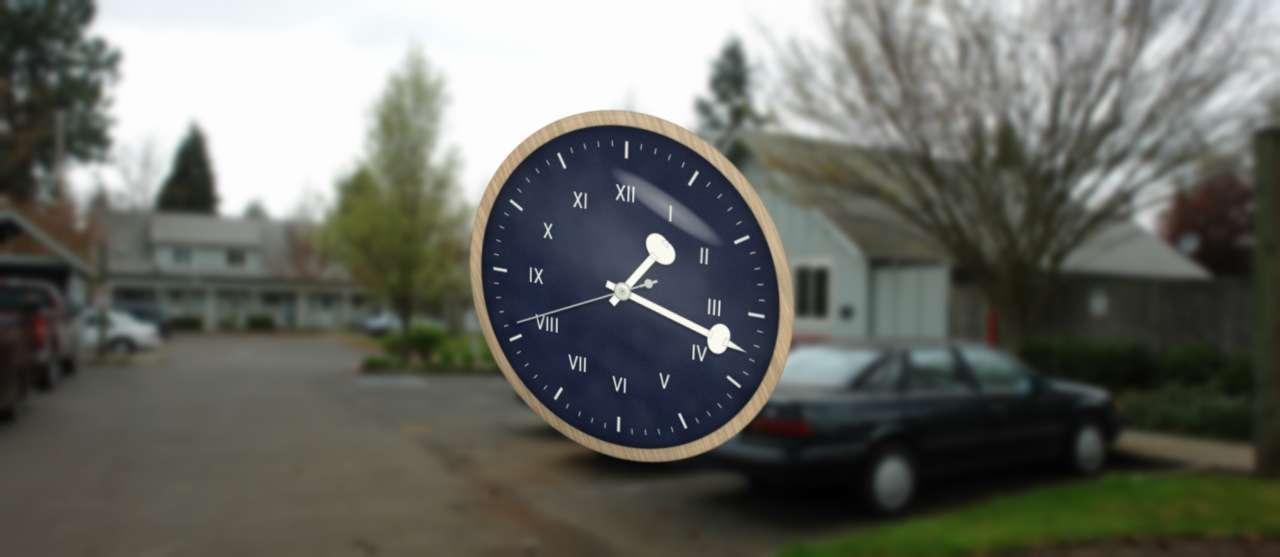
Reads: 1:17:41
